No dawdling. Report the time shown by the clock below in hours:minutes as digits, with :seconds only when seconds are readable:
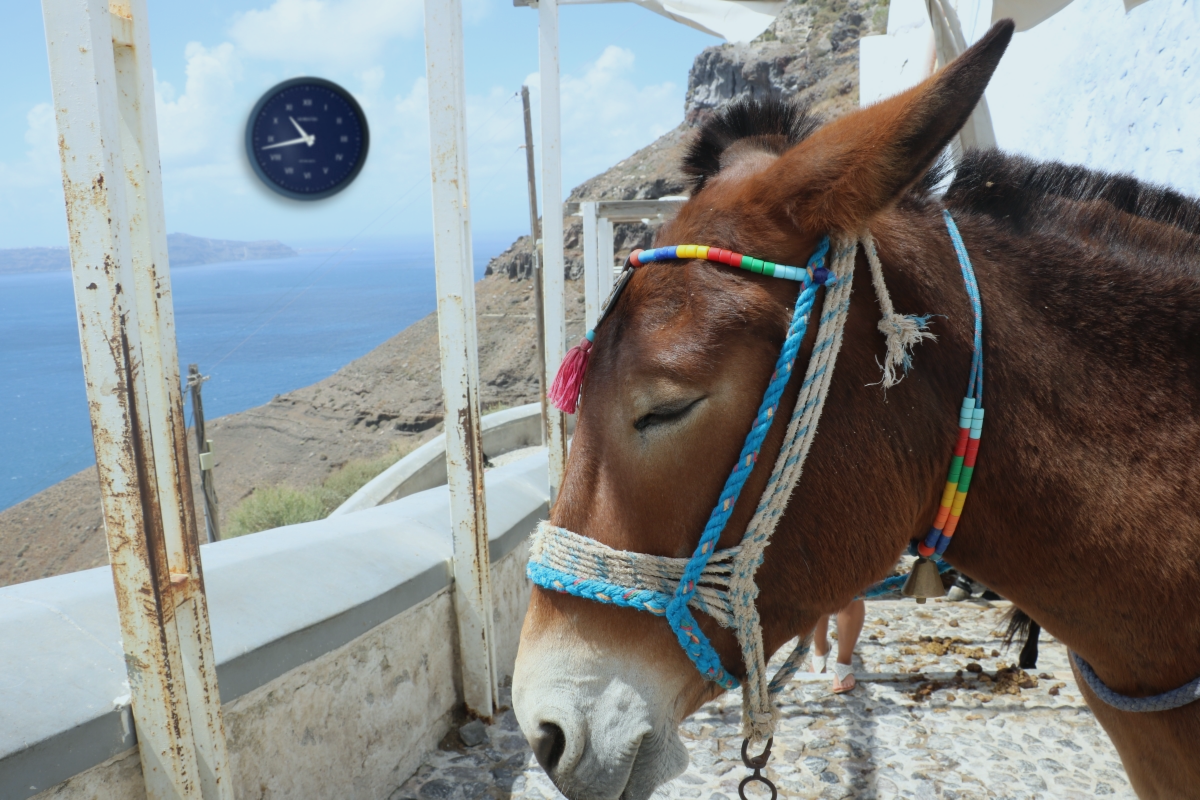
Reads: 10:43
